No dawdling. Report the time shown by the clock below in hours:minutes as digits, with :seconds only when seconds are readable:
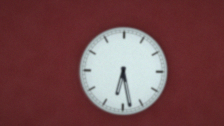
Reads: 6:28
